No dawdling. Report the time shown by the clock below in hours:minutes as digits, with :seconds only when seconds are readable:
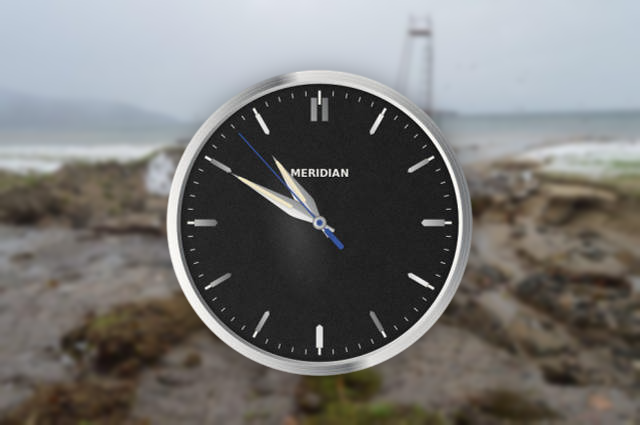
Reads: 10:49:53
